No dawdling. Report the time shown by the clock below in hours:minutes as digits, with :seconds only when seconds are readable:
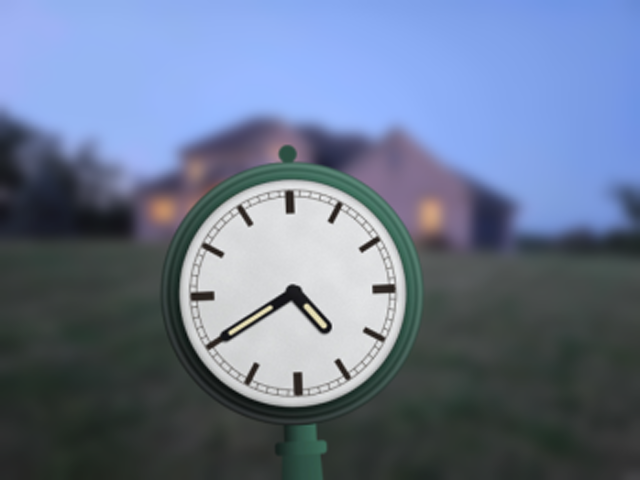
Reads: 4:40
